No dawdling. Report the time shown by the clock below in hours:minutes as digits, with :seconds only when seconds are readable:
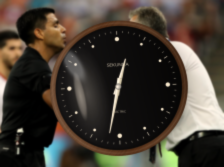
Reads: 12:32
